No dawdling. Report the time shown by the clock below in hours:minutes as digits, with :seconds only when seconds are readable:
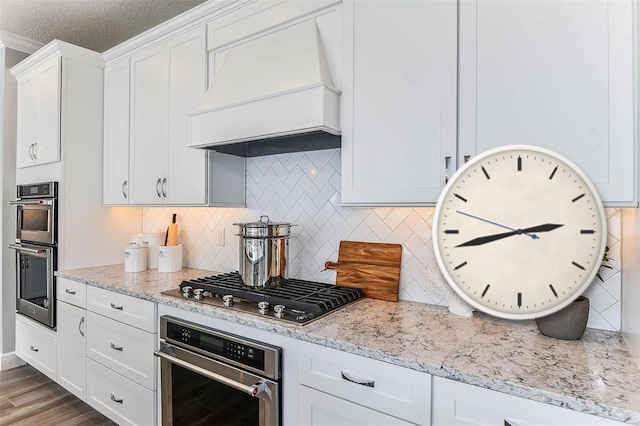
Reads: 2:42:48
